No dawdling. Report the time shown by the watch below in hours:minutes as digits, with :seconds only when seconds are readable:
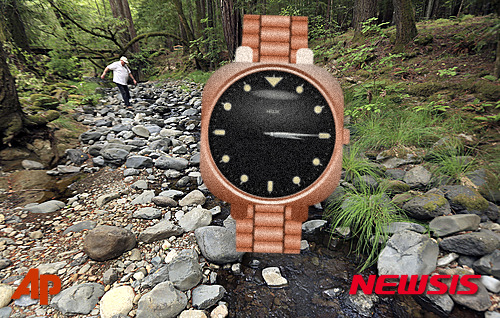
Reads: 3:15
